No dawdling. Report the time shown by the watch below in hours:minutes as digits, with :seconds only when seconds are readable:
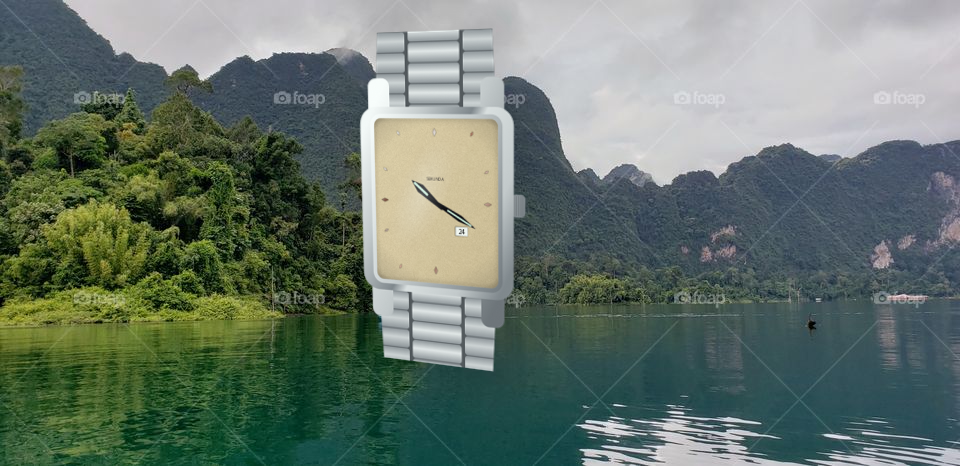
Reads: 10:20
